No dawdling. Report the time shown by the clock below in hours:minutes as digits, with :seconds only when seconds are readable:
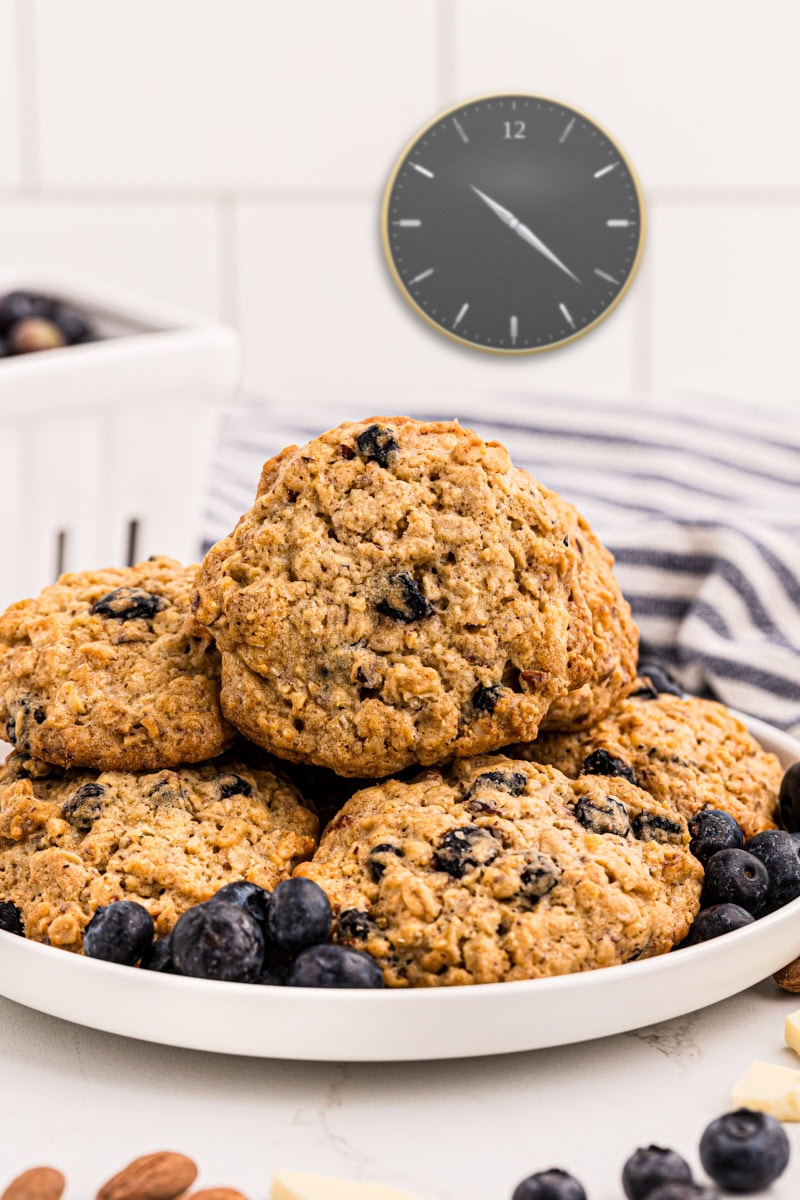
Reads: 10:22
